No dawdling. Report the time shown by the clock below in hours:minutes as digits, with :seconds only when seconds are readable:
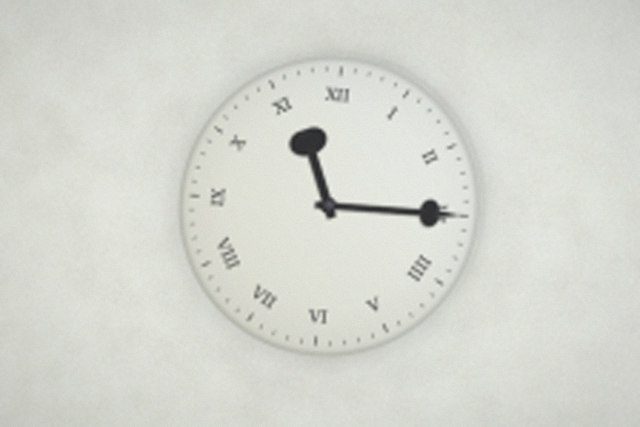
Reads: 11:15
